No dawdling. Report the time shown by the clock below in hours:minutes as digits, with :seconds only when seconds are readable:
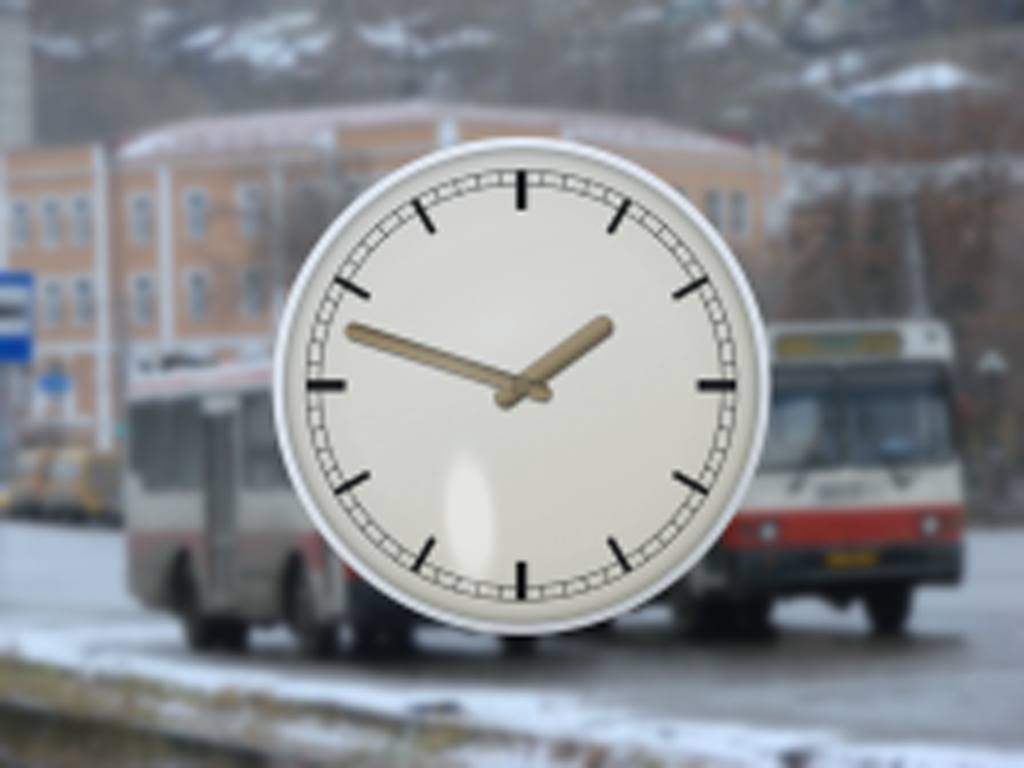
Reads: 1:48
